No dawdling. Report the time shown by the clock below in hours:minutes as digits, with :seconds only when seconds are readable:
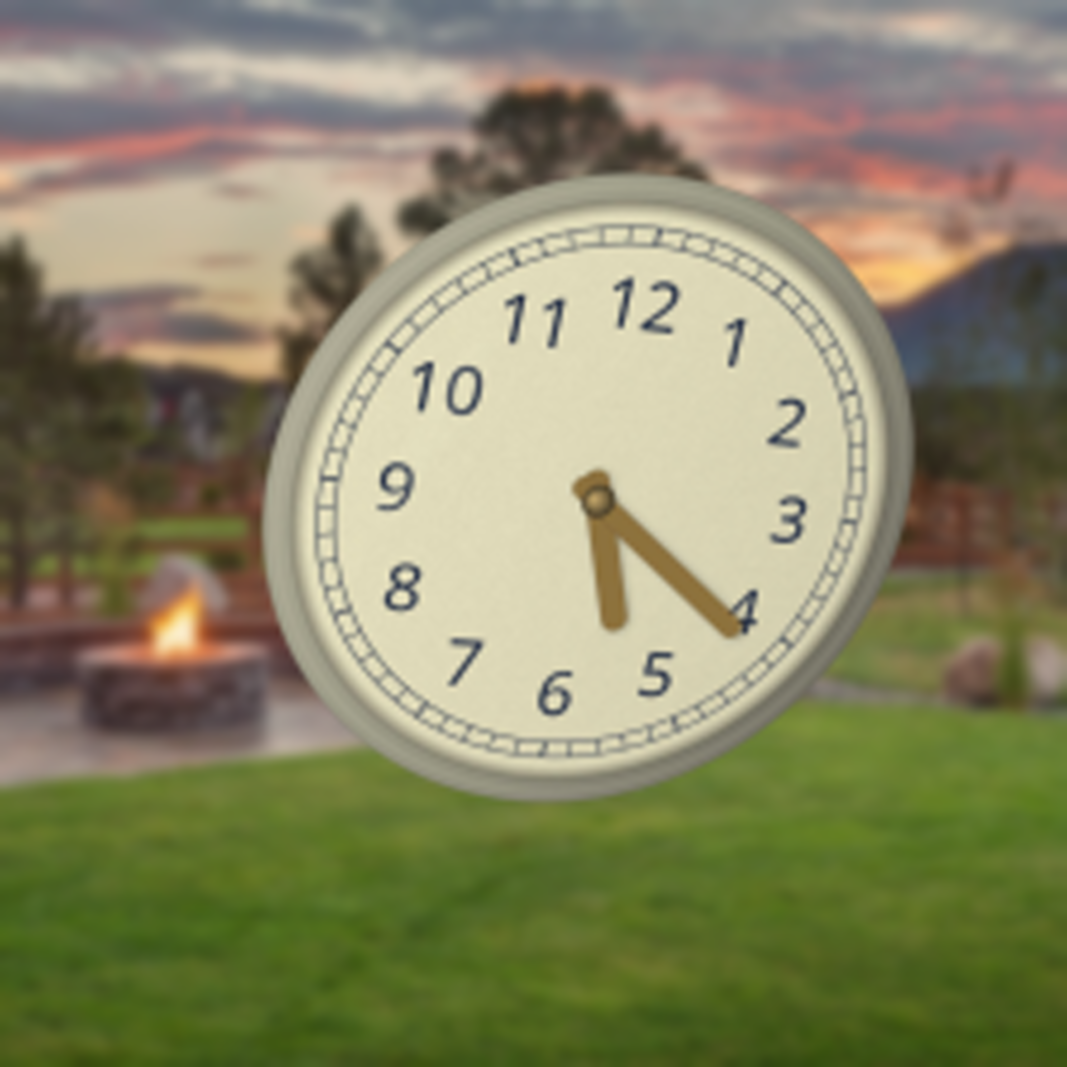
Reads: 5:21
